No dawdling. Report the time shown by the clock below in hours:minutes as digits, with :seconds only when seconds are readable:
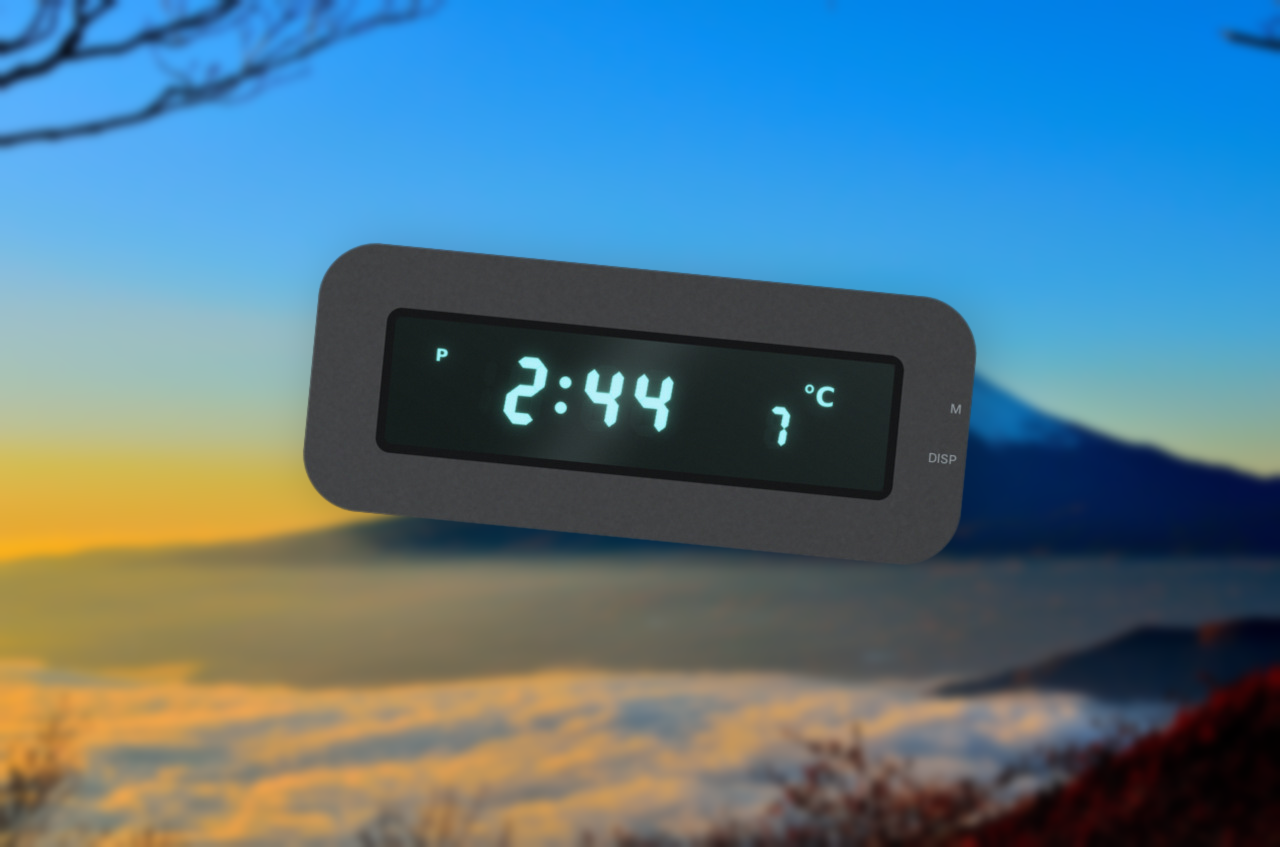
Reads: 2:44
